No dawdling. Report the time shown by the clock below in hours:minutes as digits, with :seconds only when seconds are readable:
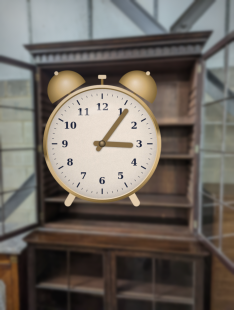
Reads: 3:06
